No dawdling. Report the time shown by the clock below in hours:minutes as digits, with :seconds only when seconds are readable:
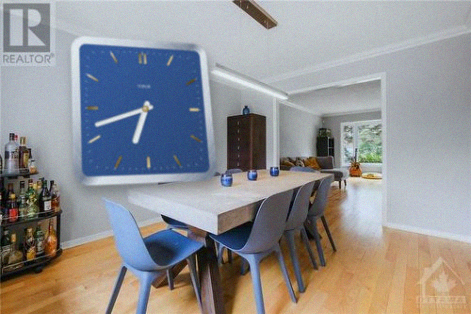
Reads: 6:42
